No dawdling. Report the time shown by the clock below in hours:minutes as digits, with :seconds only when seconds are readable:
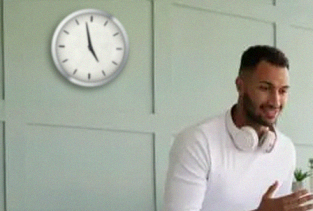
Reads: 4:58
